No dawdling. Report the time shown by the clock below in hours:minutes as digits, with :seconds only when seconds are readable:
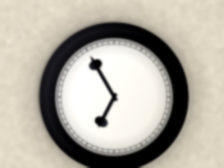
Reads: 6:55
